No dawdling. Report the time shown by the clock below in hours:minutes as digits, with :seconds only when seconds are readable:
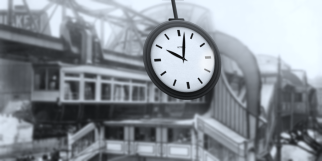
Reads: 10:02
